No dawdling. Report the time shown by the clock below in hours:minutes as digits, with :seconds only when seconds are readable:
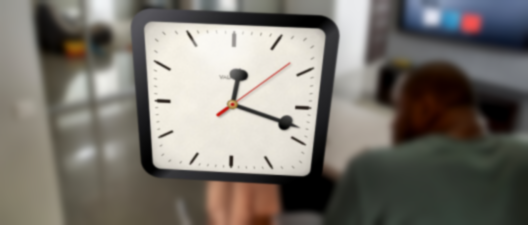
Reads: 12:18:08
